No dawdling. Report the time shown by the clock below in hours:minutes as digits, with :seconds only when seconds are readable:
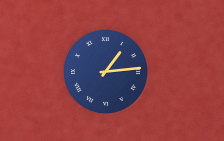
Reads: 1:14
